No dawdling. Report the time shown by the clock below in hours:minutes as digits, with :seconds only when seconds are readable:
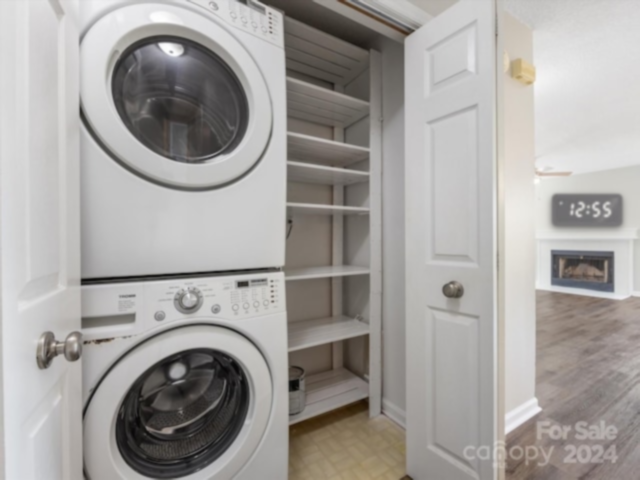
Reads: 12:55
